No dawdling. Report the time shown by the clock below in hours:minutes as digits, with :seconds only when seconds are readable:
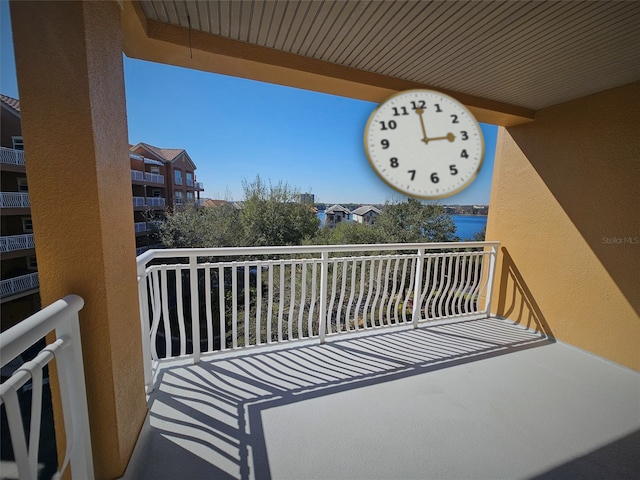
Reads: 3:00
